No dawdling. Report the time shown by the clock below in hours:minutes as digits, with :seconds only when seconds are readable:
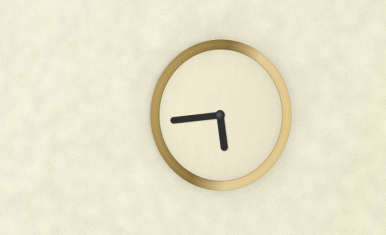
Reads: 5:44
